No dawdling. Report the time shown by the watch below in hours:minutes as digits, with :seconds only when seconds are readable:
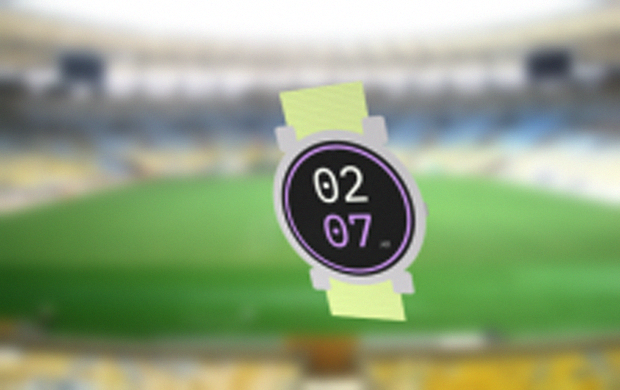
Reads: 2:07
